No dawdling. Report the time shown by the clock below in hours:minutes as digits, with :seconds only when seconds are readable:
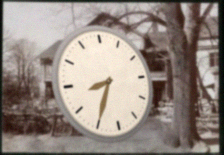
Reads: 8:35
